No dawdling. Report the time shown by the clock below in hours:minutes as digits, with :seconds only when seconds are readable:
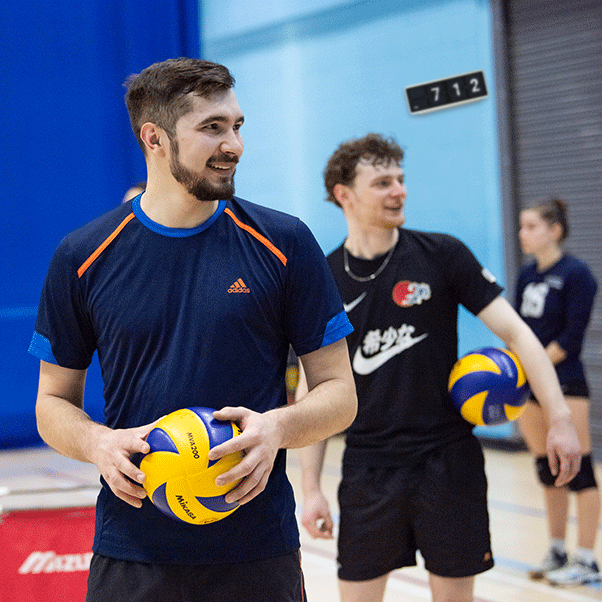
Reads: 7:12
